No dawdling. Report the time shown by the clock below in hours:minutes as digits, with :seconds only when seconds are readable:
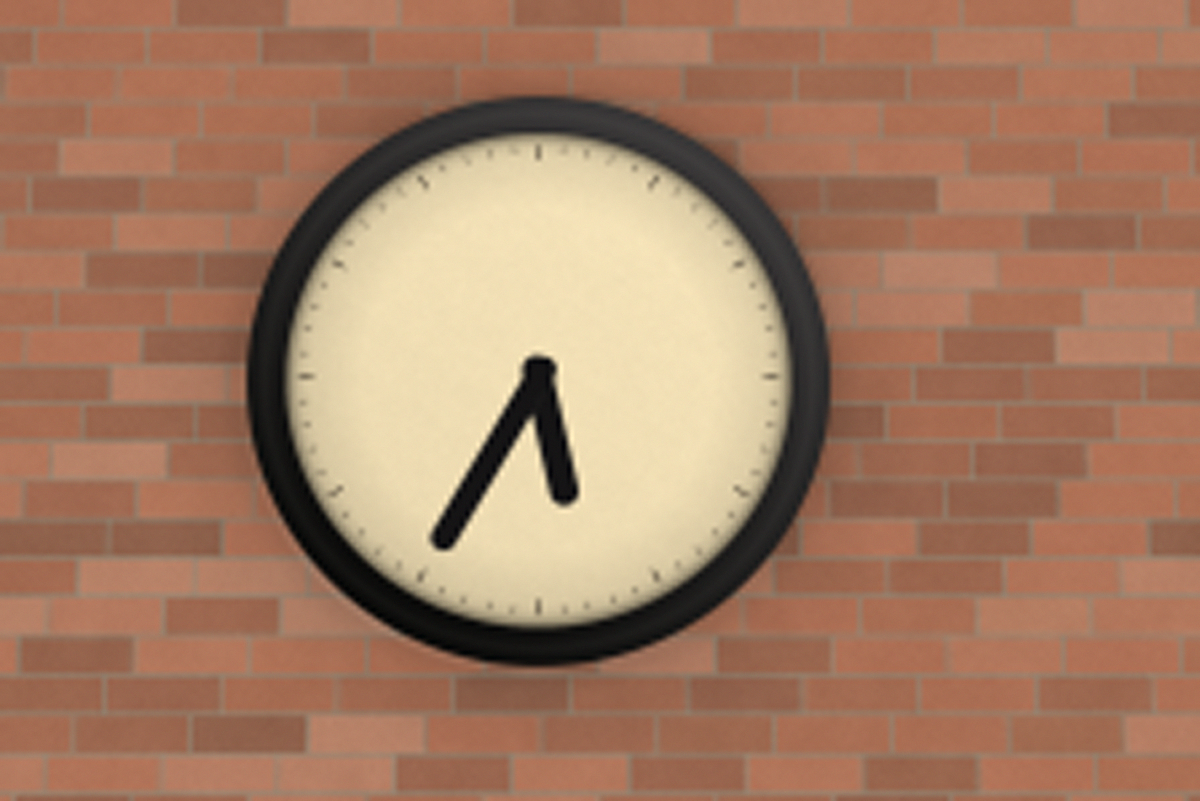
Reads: 5:35
